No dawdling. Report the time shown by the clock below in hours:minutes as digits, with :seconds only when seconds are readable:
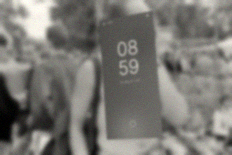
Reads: 8:59
